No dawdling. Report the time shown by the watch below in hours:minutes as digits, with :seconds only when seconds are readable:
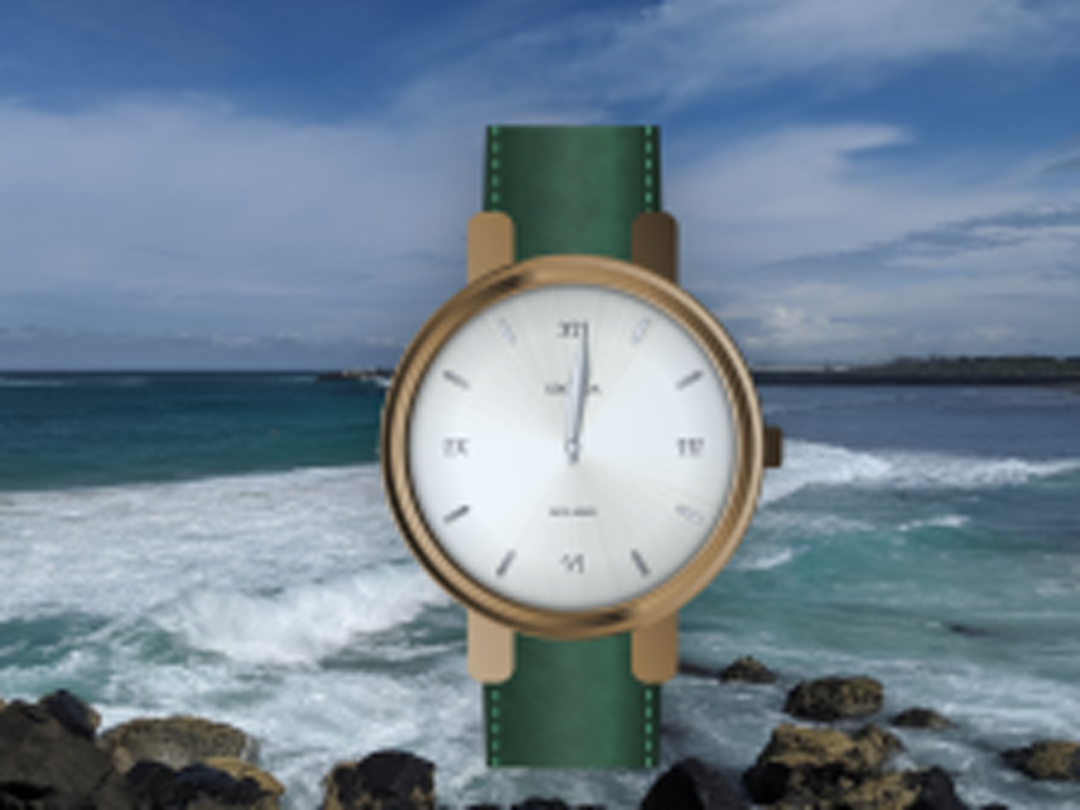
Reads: 12:01
